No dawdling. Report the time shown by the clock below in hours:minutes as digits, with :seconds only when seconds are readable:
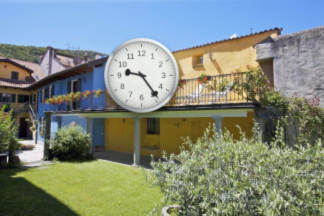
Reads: 9:24
